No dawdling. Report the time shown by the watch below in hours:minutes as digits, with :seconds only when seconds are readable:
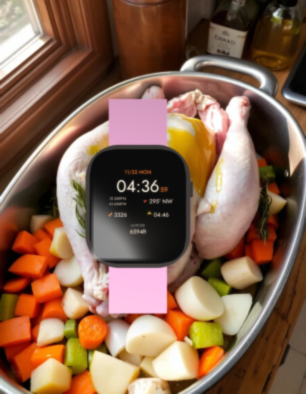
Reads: 4:36
